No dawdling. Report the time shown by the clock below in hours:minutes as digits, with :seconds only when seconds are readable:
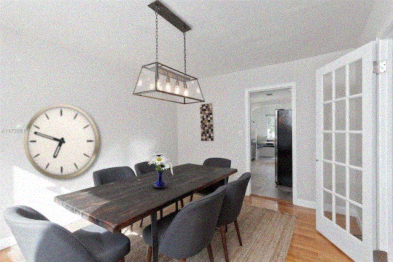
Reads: 6:48
